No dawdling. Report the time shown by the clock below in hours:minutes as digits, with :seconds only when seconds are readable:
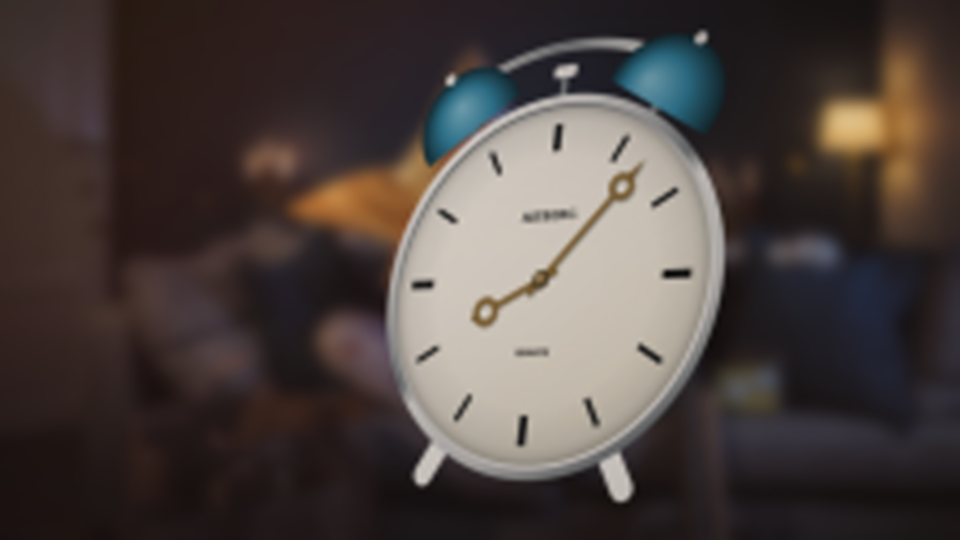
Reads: 8:07
